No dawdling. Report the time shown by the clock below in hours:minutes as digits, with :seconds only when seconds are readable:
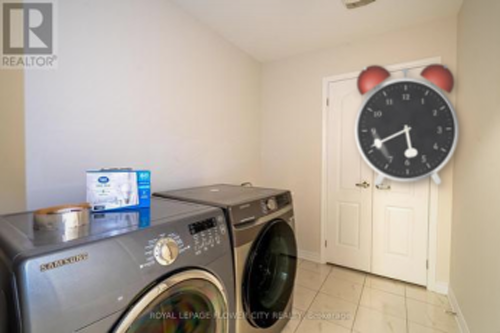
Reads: 5:41
